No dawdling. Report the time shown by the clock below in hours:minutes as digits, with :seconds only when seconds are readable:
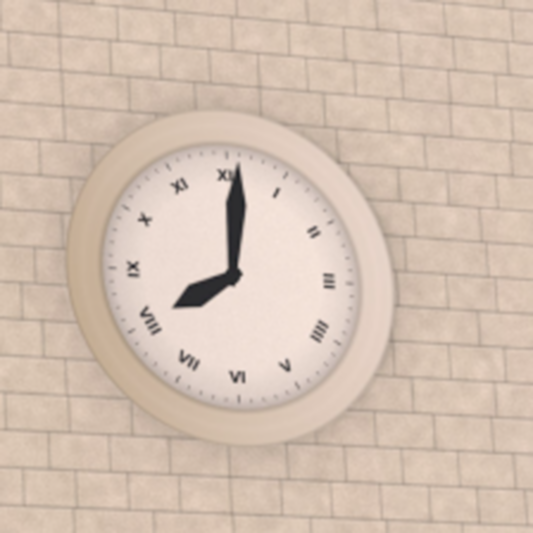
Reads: 8:01
